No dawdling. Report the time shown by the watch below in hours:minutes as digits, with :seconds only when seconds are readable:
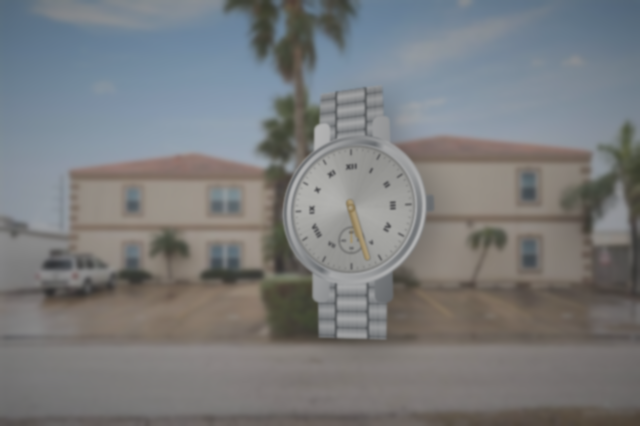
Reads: 5:27
